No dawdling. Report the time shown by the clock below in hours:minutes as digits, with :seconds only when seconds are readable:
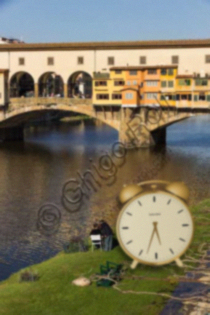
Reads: 5:33
